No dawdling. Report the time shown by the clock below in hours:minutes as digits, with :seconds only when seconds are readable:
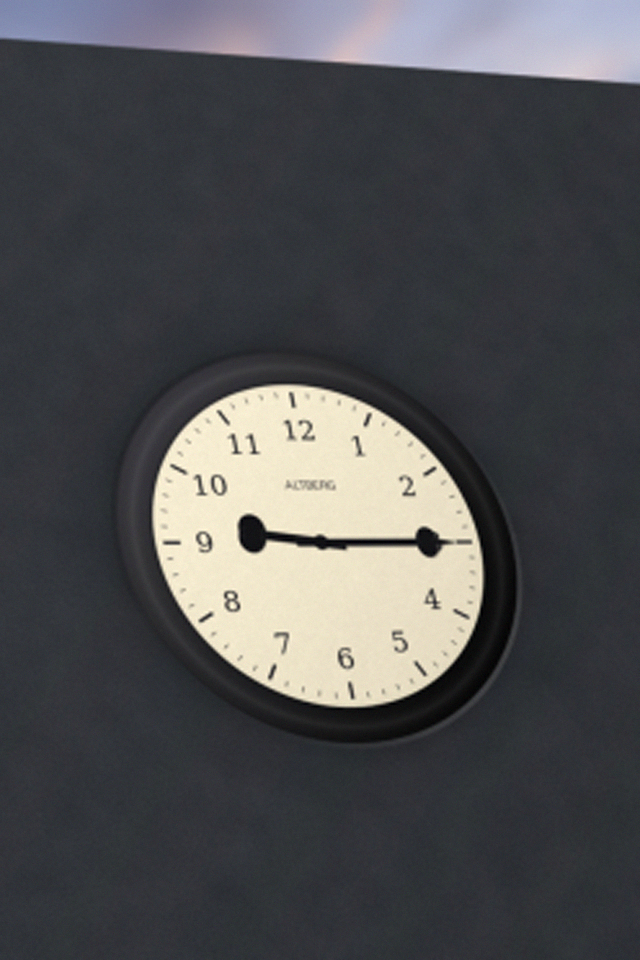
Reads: 9:15
